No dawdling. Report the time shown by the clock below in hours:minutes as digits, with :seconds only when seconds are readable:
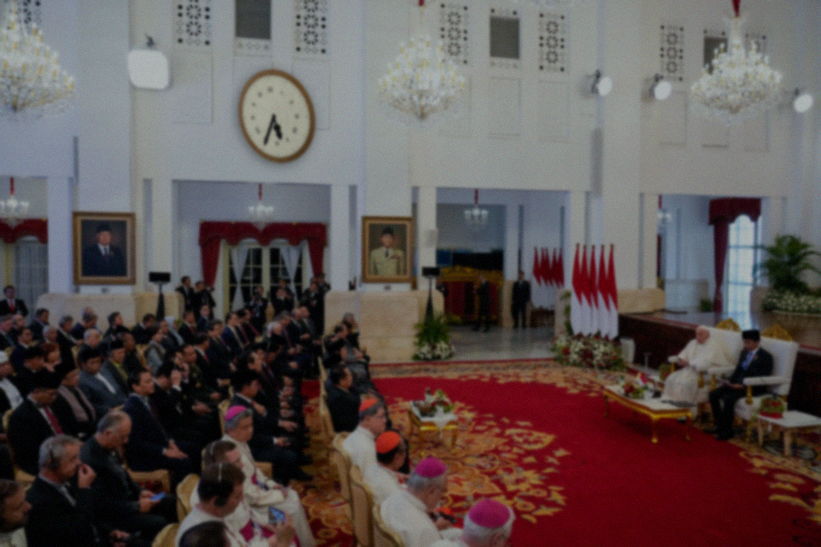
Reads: 5:35
